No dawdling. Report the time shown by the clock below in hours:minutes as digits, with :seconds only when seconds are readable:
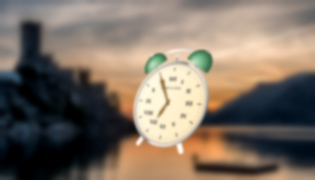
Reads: 6:55
